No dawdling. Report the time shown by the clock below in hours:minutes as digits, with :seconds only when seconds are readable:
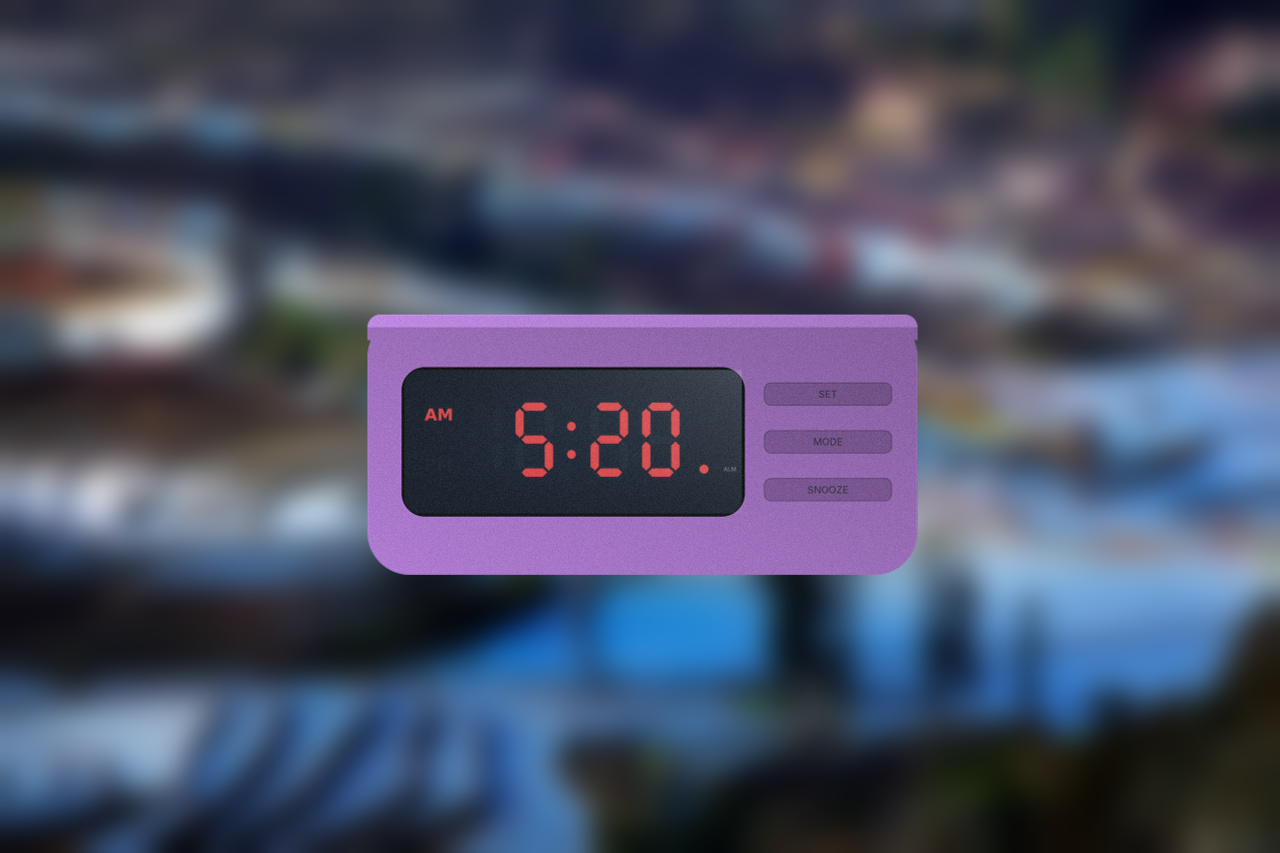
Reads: 5:20
